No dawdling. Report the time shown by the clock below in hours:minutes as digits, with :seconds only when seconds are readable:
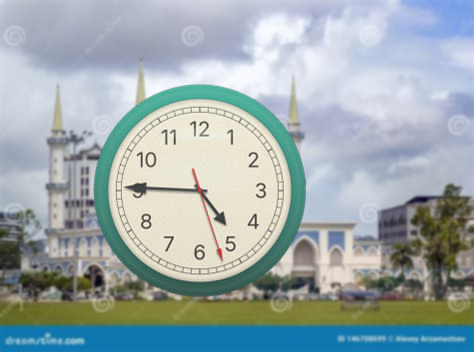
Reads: 4:45:27
